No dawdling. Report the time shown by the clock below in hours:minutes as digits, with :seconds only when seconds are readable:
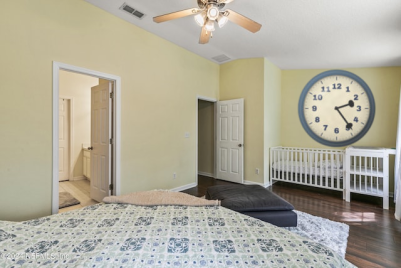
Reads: 2:24
